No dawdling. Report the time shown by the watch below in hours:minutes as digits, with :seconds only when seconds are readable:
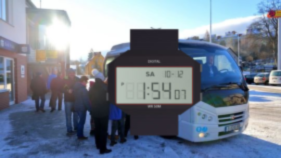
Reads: 1:54:07
